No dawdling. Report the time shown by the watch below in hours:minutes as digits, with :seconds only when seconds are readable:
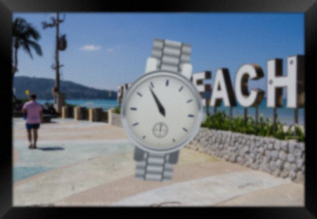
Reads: 10:54
